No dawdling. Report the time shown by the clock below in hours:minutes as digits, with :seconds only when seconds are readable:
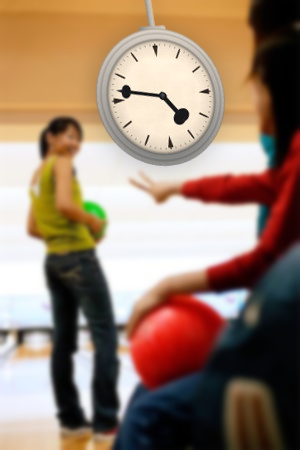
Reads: 4:47
